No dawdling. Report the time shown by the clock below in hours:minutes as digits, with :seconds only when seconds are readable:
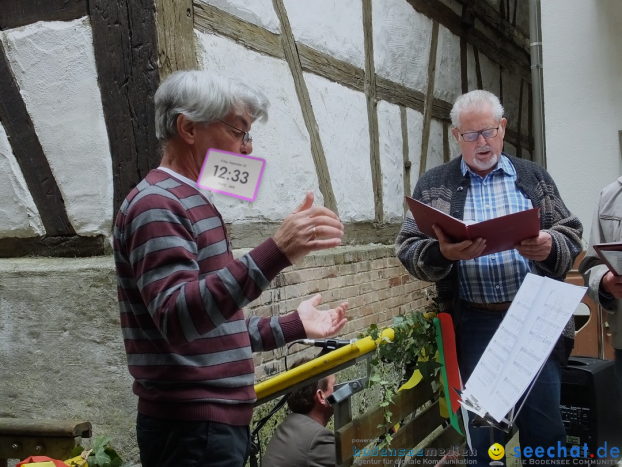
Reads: 12:33
